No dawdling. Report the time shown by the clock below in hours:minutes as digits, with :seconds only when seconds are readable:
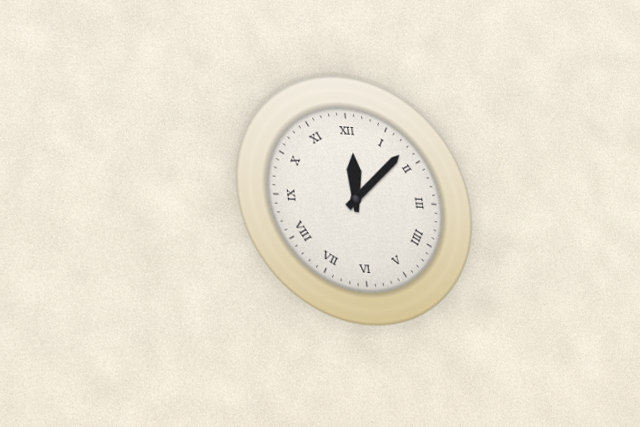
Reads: 12:08
